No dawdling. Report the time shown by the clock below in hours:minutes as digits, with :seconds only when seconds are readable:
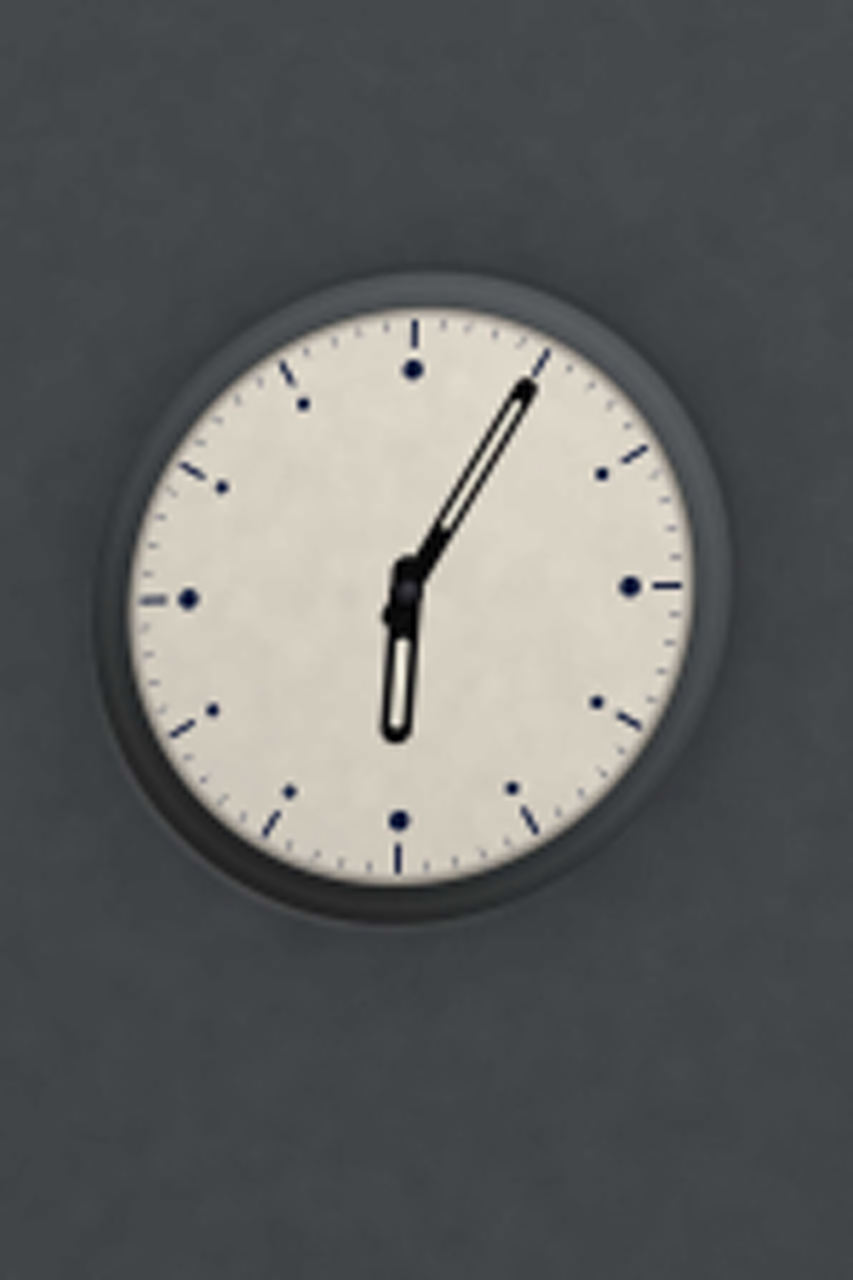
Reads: 6:05
